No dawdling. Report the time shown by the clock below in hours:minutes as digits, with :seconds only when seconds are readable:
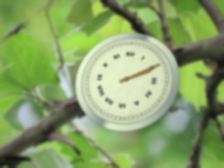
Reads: 2:10
